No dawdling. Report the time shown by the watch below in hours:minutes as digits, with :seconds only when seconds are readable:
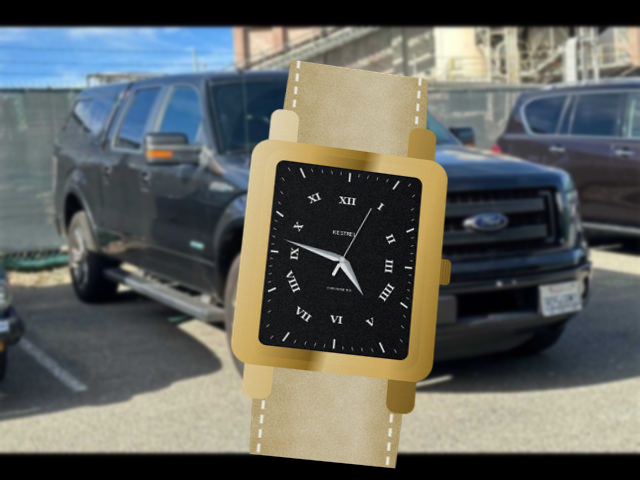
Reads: 4:47:04
